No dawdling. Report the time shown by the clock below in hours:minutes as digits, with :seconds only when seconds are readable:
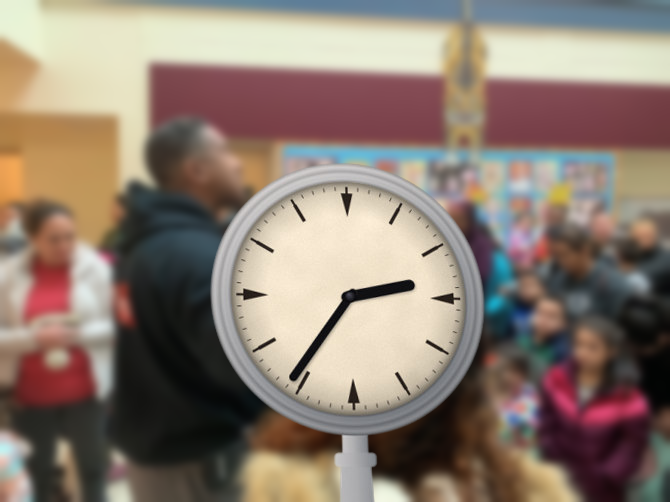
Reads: 2:36
